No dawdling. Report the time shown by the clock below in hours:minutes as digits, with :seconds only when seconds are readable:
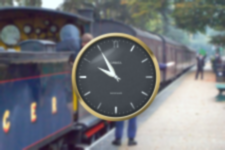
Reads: 9:55
